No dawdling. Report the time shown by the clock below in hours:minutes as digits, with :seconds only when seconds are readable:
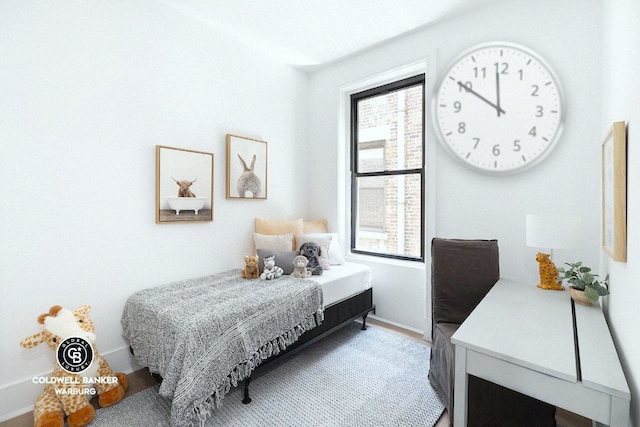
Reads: 11:50
